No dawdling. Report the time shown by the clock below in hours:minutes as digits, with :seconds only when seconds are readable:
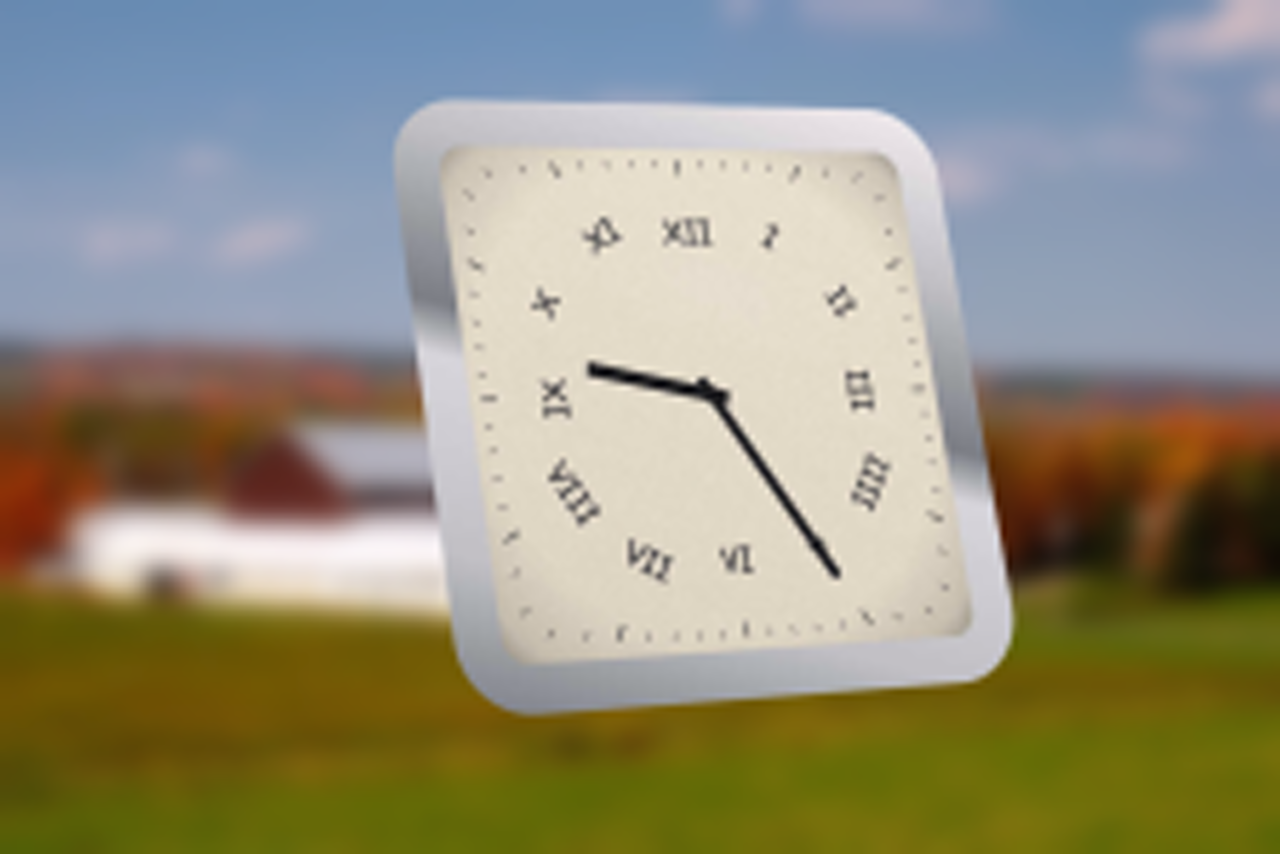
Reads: 9:25
